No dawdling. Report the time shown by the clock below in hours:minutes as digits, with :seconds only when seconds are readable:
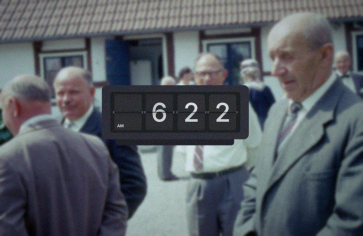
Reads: 6:22
